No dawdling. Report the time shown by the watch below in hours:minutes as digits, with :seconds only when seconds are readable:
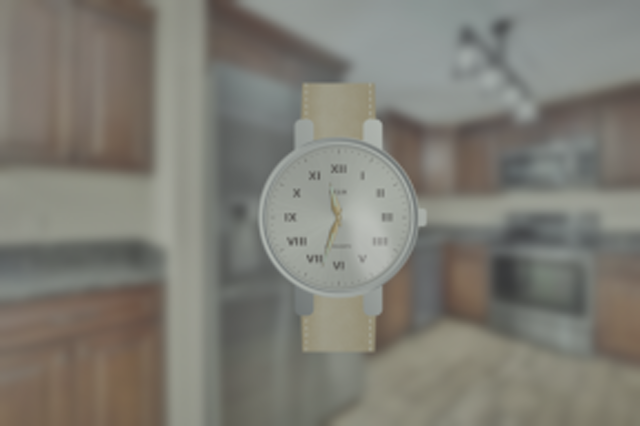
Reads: 11:33
